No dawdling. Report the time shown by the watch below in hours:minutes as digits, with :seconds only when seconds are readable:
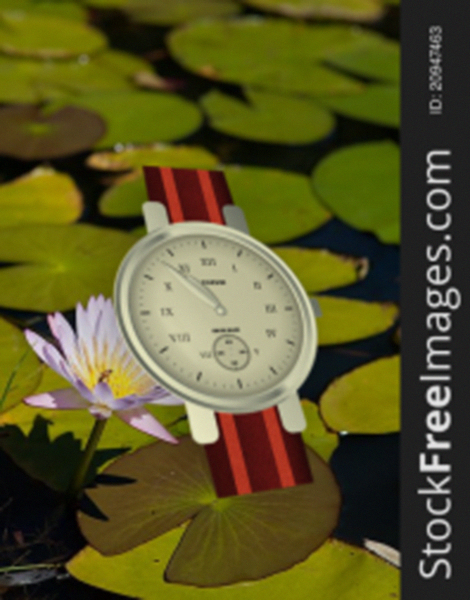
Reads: 10:53
